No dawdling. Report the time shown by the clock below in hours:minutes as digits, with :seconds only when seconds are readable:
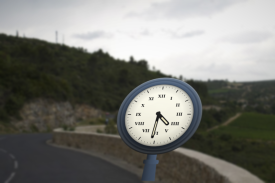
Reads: 4:31
